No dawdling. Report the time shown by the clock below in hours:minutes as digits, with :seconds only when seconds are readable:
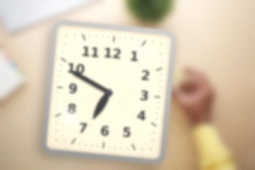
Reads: 6:49
